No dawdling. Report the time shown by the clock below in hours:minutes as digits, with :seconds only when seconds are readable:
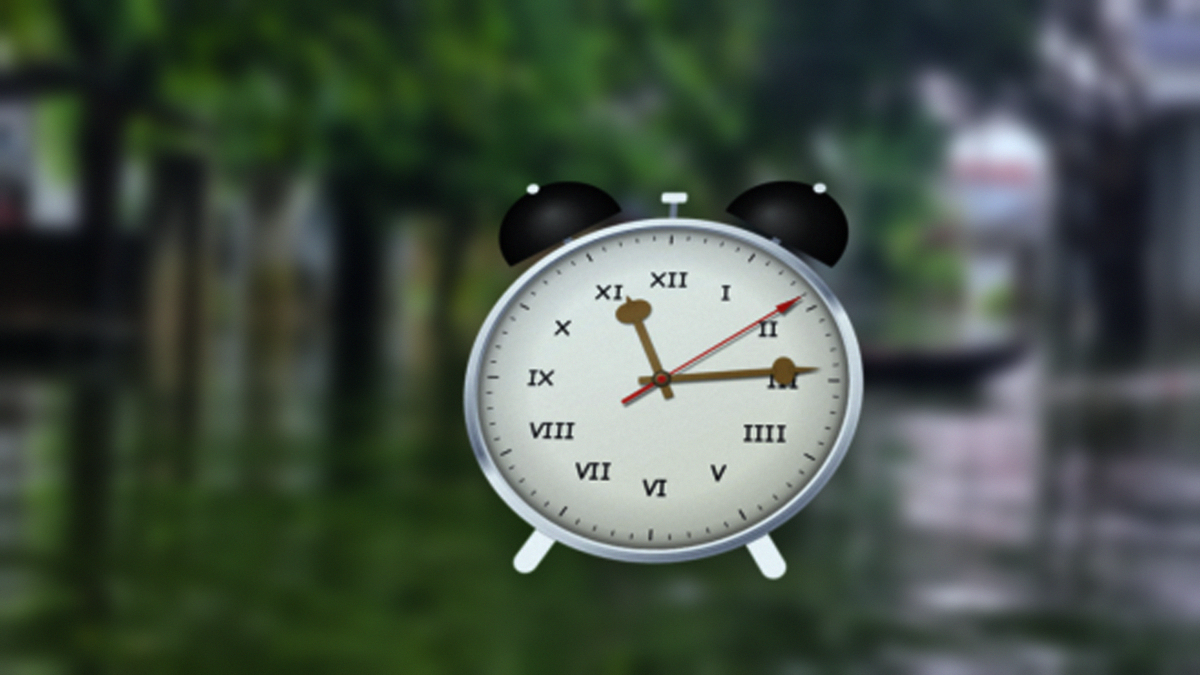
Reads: 11:14:09
